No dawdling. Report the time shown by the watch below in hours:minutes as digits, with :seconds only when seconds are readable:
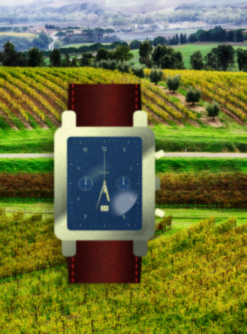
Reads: 5:33
